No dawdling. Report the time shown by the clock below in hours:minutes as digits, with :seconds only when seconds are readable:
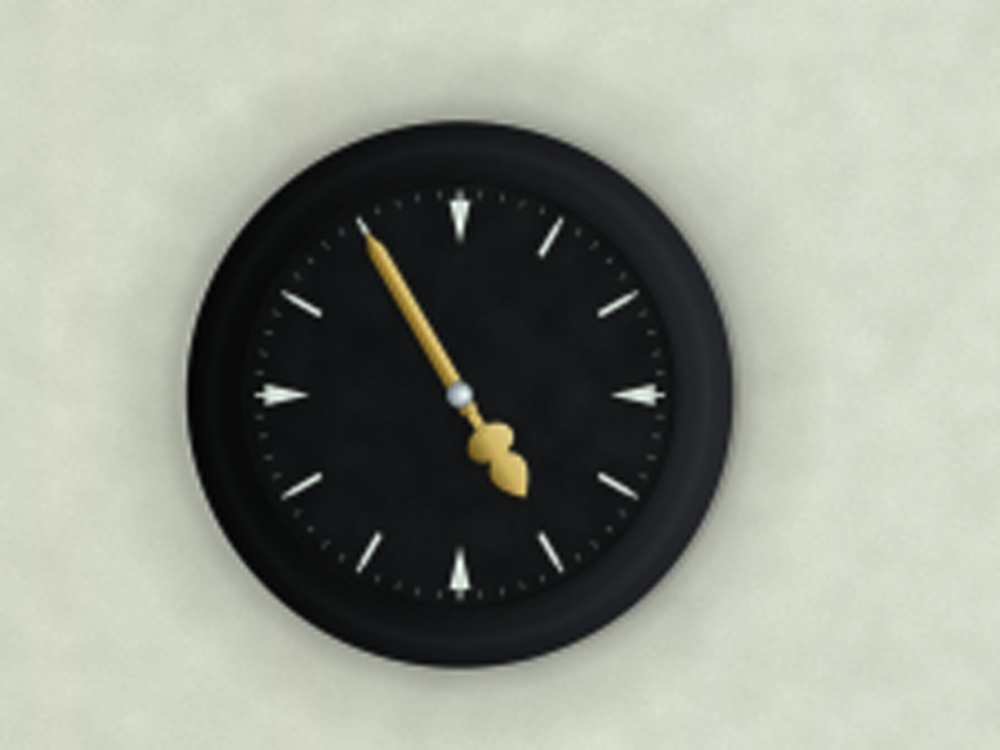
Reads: 4:55
